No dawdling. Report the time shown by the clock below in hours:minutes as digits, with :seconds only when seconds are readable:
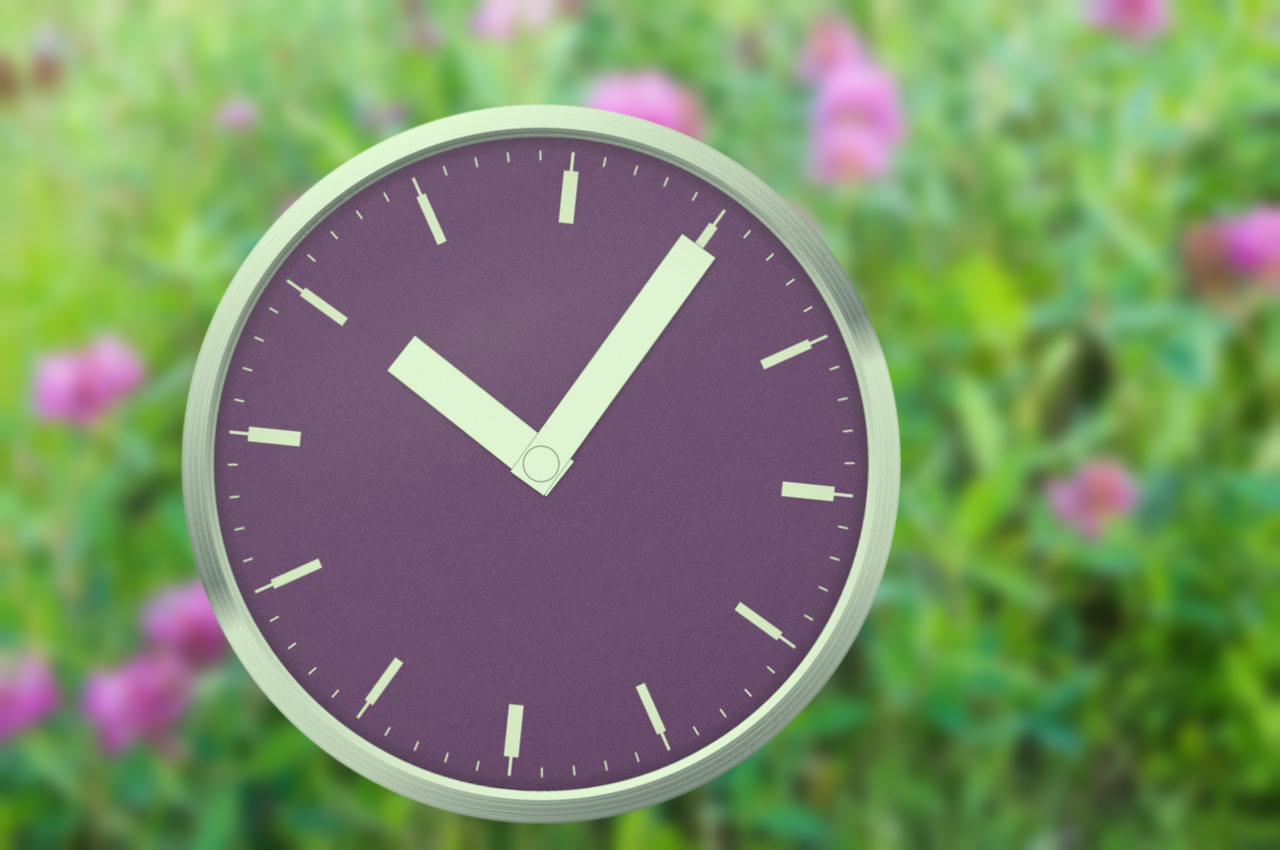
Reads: 10:05
